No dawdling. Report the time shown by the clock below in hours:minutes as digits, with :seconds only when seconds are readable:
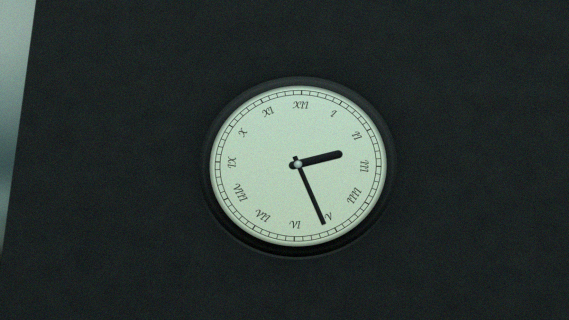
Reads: 2:26
